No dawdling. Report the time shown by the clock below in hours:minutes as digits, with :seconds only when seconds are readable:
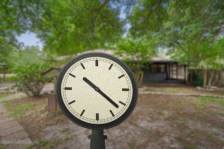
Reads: 10:22
